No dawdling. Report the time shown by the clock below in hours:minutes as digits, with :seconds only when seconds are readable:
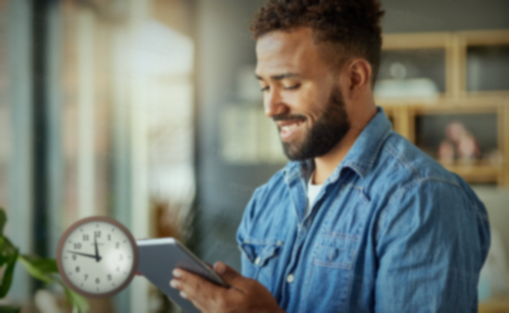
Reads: 11:47
